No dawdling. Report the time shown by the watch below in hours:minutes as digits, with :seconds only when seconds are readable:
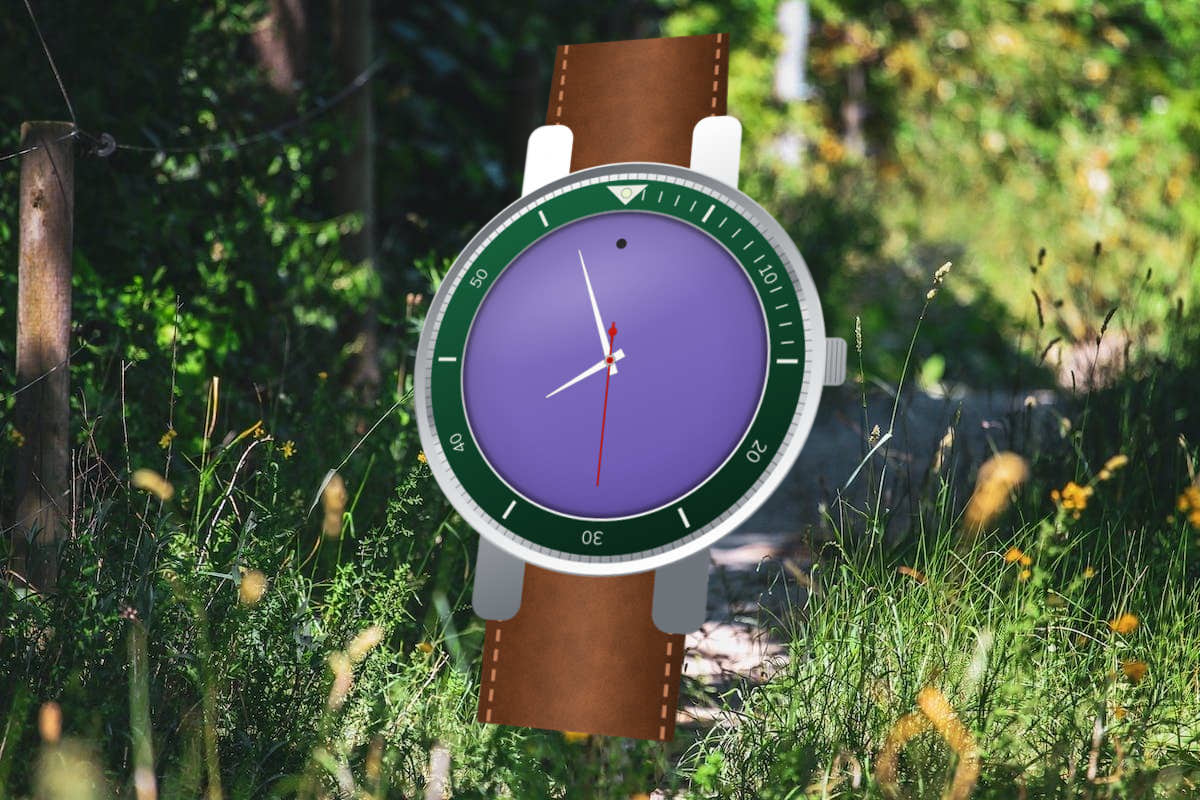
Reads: 7:56:30
